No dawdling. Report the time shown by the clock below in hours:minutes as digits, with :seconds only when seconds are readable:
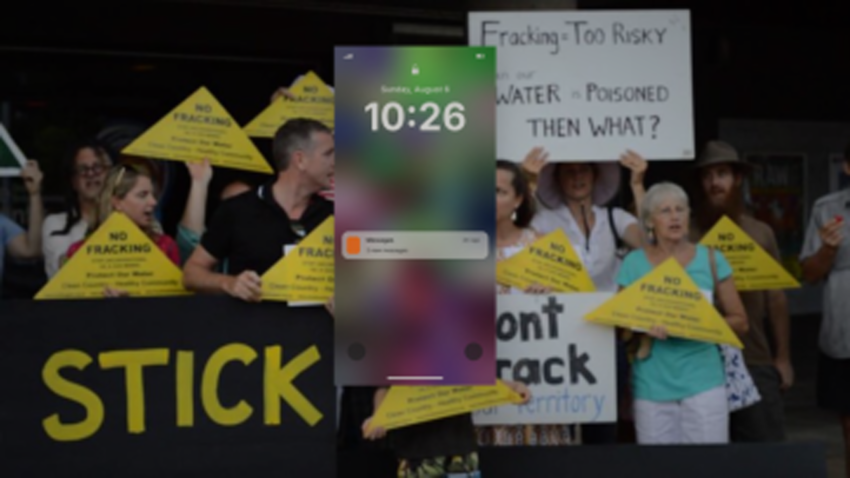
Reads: 10:26
